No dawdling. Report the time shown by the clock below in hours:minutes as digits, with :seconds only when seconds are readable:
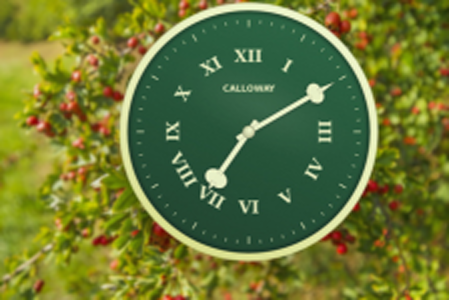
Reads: 7:10
